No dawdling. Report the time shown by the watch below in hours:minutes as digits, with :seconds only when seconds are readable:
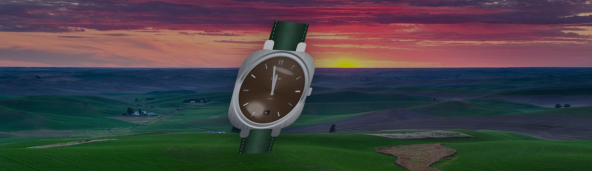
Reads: 11:58
